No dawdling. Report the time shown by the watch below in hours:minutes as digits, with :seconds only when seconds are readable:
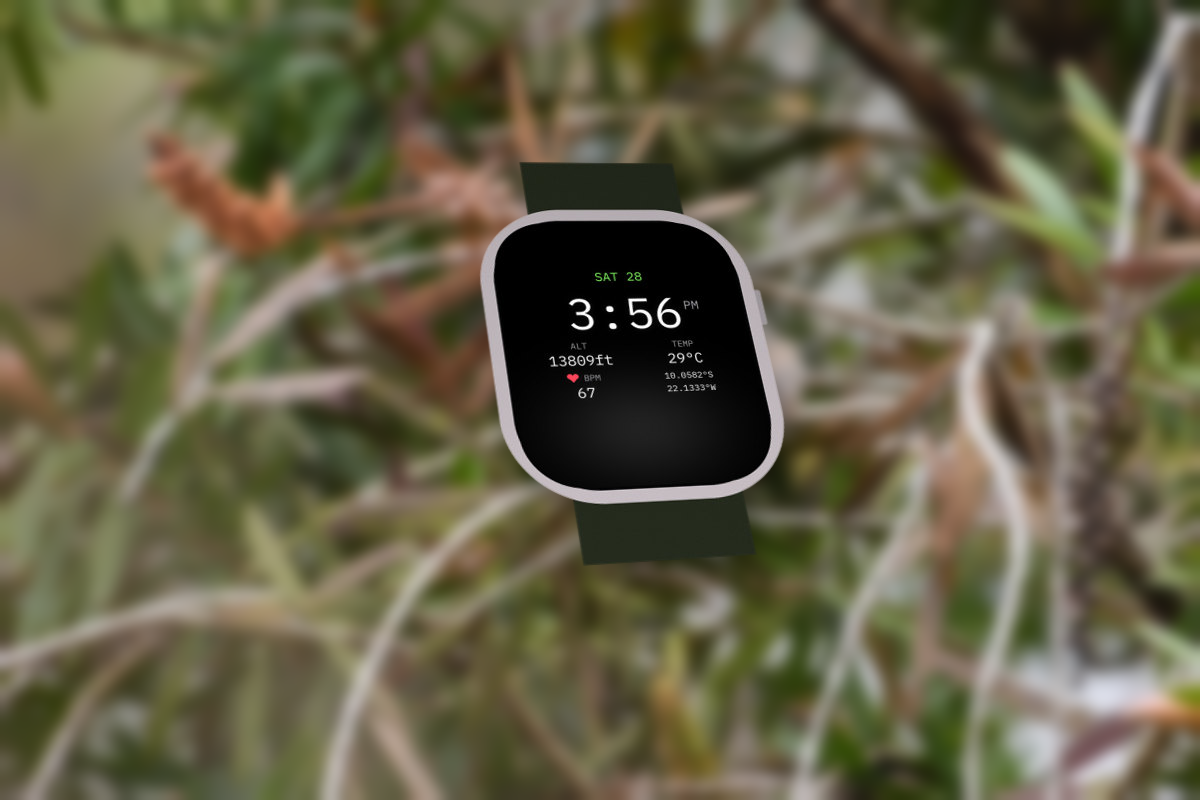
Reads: 3:56
